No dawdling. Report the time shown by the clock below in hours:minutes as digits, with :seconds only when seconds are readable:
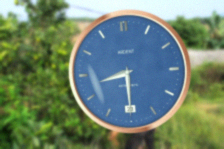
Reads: 8:30
